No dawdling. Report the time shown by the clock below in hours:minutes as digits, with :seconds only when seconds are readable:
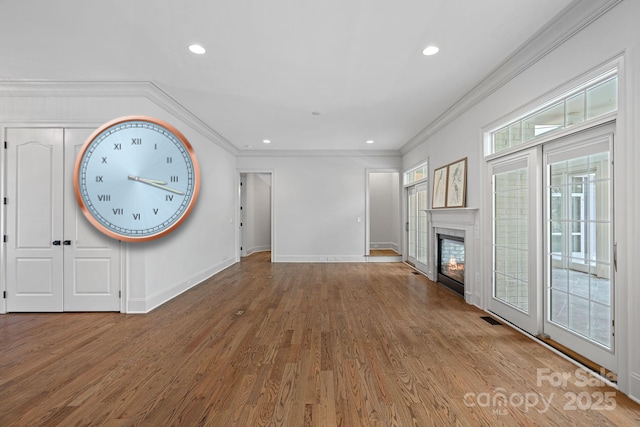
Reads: 3:18
